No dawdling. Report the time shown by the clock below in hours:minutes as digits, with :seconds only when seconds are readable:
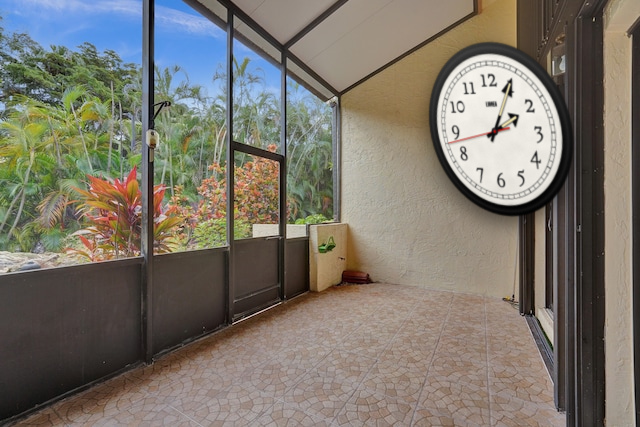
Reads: 2:04:43
